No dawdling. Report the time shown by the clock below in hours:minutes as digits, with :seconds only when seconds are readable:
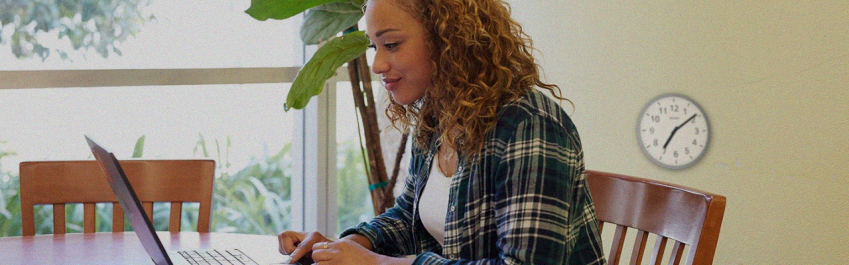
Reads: 7:09
